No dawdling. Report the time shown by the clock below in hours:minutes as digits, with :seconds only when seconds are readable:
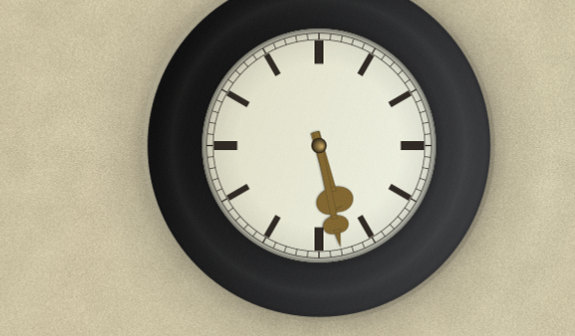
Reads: 5:28
